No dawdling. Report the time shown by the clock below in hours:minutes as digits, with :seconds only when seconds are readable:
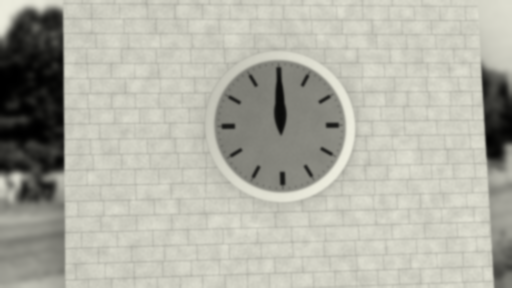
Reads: 12:00
